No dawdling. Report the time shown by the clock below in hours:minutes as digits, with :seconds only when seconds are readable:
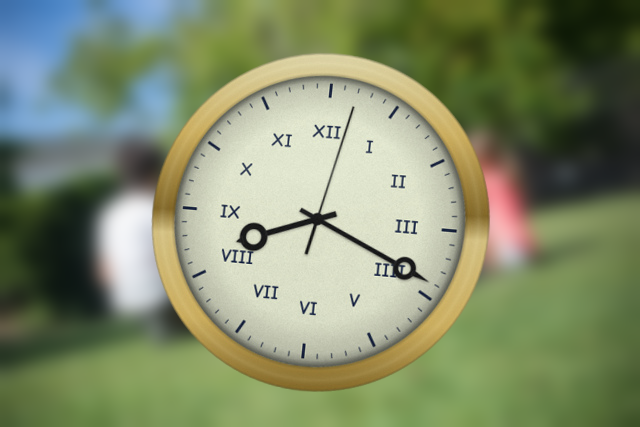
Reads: 8:19:02
